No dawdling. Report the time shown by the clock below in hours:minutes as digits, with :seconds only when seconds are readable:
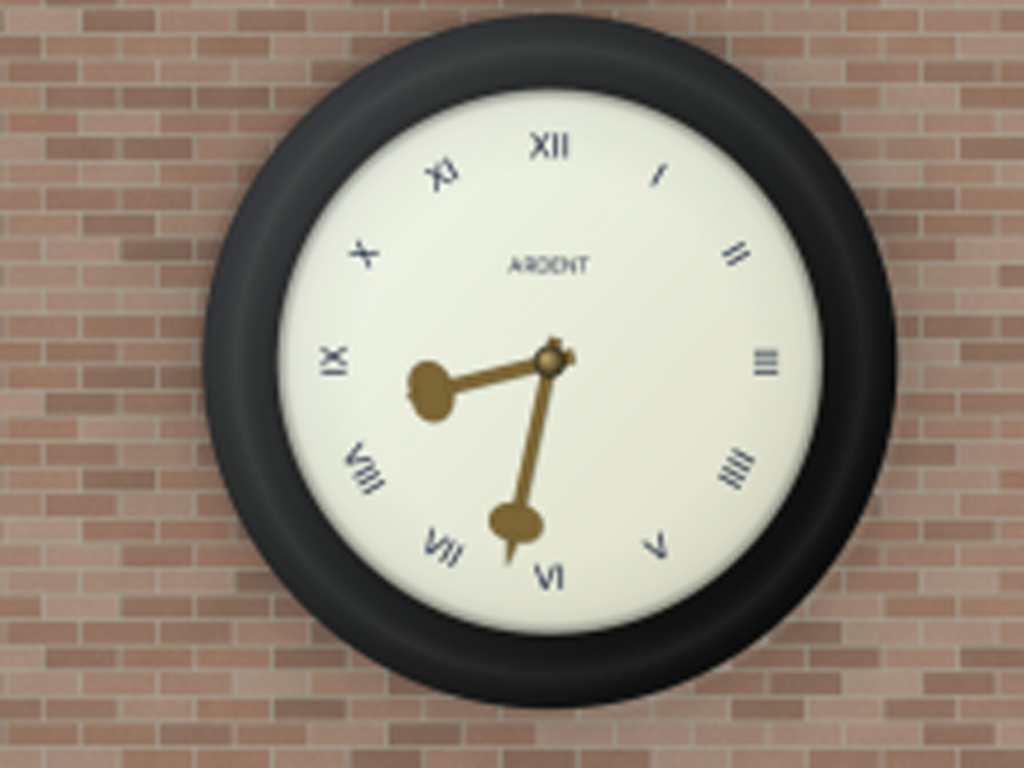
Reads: 8:32
